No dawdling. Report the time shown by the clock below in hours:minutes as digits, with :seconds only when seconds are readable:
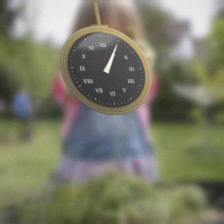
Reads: 1:05
